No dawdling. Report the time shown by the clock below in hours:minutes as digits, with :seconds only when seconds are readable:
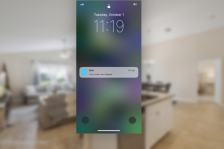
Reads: 11:19
